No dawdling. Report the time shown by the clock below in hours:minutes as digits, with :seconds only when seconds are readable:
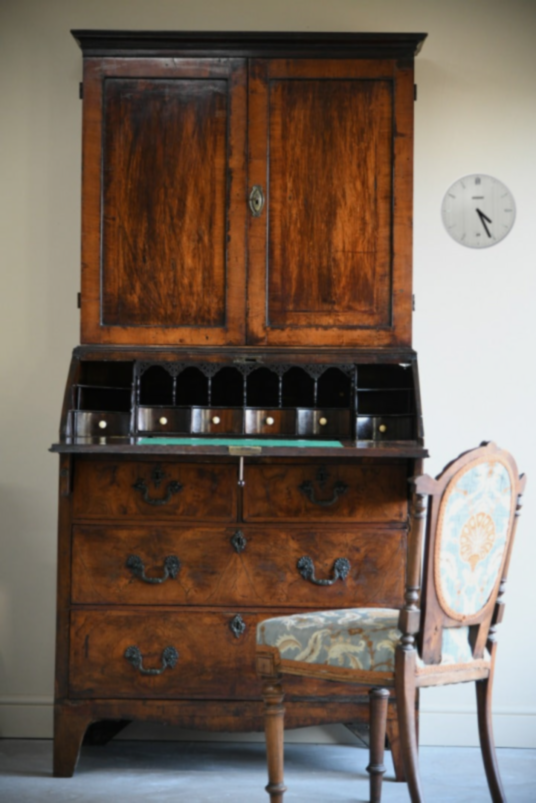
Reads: 4:26
